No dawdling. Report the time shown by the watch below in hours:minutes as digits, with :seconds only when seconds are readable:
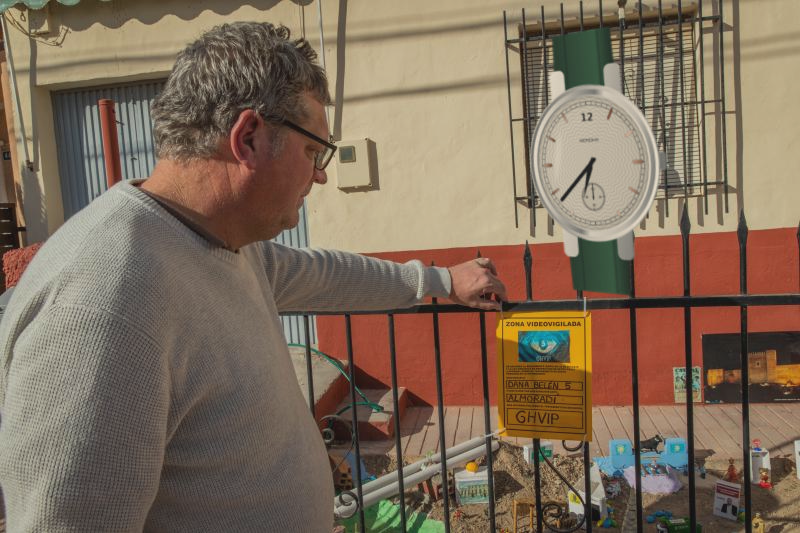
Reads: 6:38
